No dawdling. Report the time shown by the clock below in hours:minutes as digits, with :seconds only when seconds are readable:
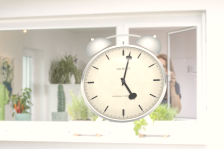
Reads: 5:02
